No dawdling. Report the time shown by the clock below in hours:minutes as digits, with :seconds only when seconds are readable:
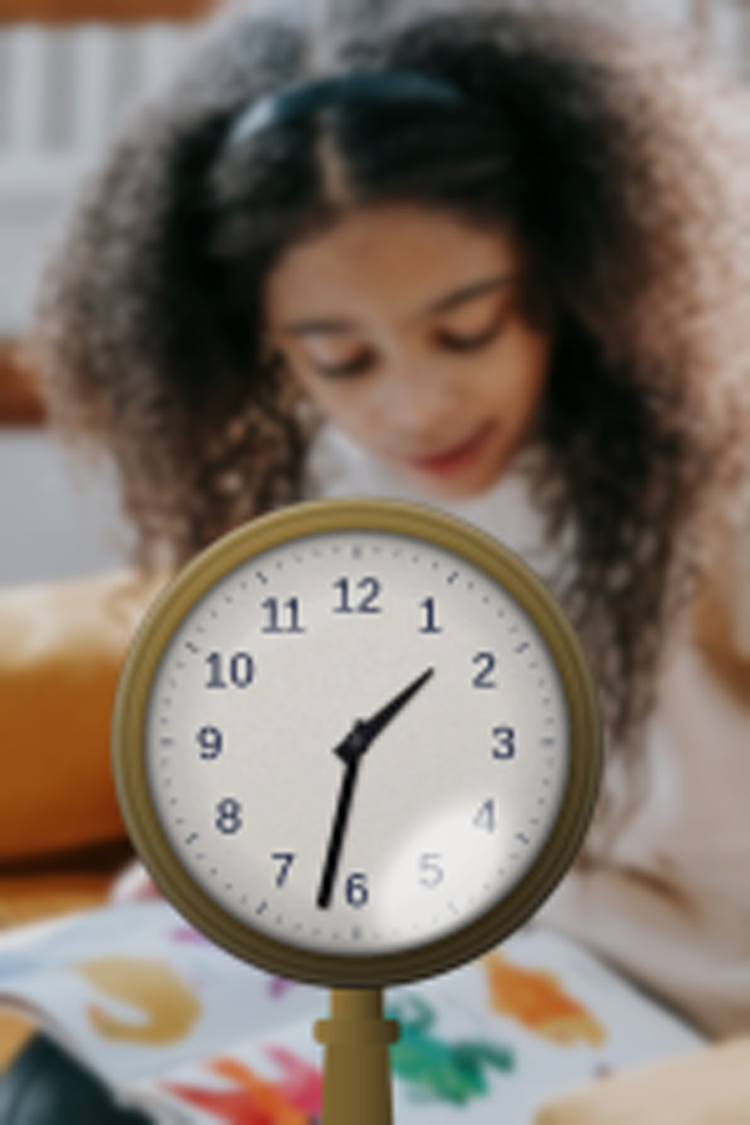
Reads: 1:32
